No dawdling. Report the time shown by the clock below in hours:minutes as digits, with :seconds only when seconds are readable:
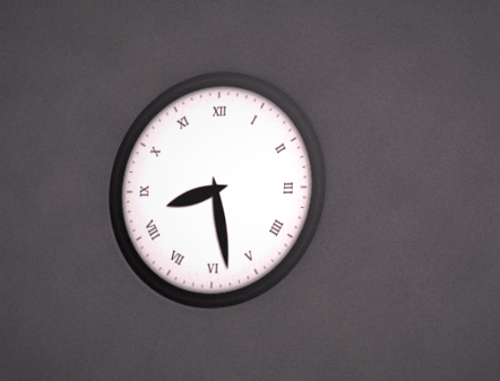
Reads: 8:28
